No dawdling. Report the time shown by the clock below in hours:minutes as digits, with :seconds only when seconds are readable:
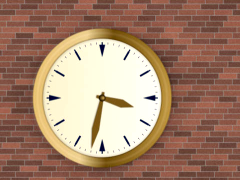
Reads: 3:32
